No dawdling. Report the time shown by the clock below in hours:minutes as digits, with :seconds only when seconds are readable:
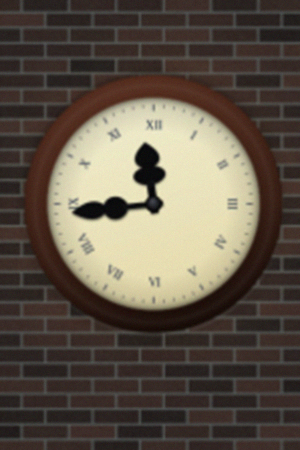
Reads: 11:44
